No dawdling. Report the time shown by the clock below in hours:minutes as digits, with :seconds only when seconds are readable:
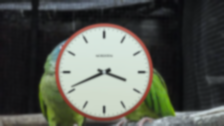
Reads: 3:41
